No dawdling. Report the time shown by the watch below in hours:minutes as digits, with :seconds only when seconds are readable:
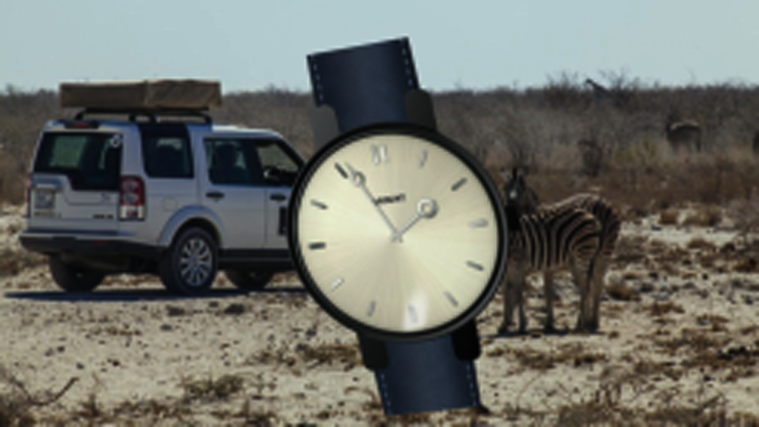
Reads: 1:56
